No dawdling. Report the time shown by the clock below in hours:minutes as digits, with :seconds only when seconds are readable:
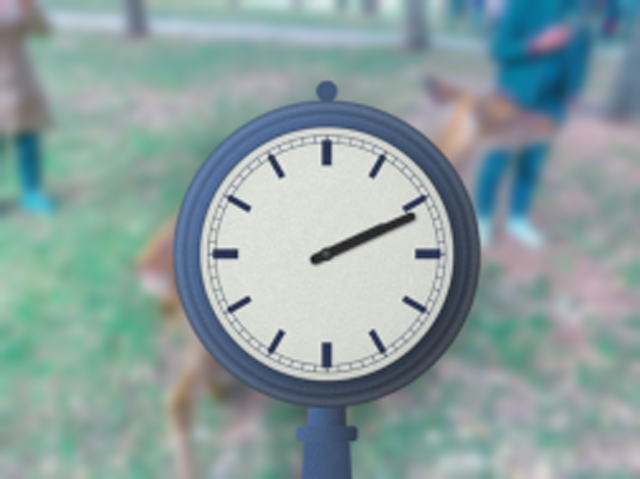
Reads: 2:11
